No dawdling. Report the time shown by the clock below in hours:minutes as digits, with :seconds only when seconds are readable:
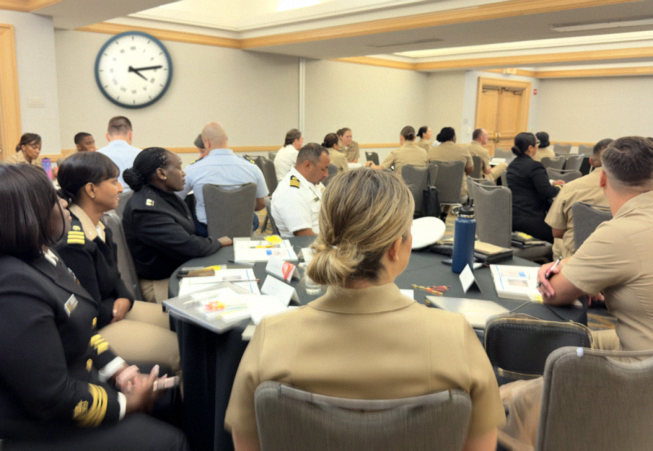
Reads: 4:14
